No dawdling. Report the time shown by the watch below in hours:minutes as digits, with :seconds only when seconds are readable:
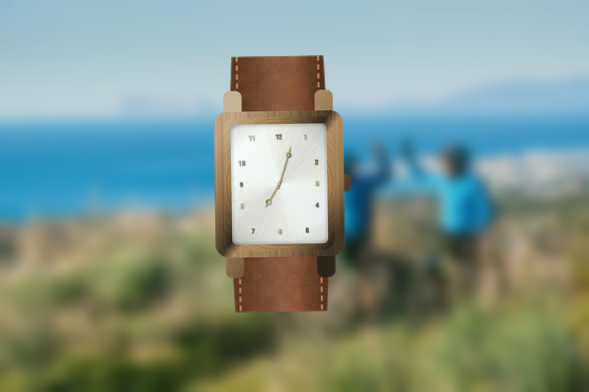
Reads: 7:03
